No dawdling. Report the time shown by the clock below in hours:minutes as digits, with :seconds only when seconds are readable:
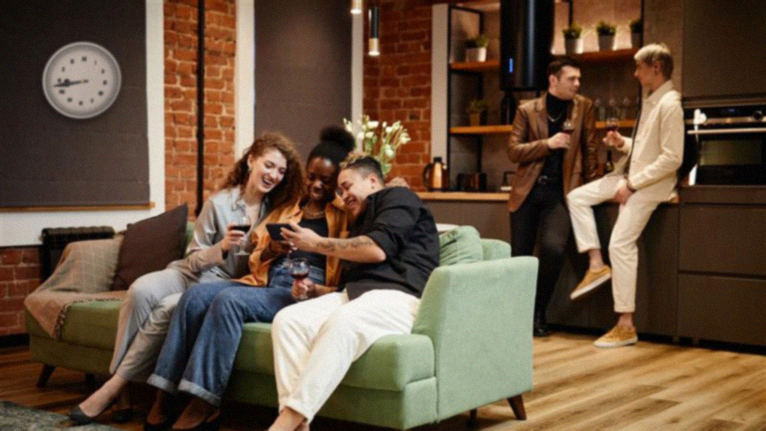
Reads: 8:43
